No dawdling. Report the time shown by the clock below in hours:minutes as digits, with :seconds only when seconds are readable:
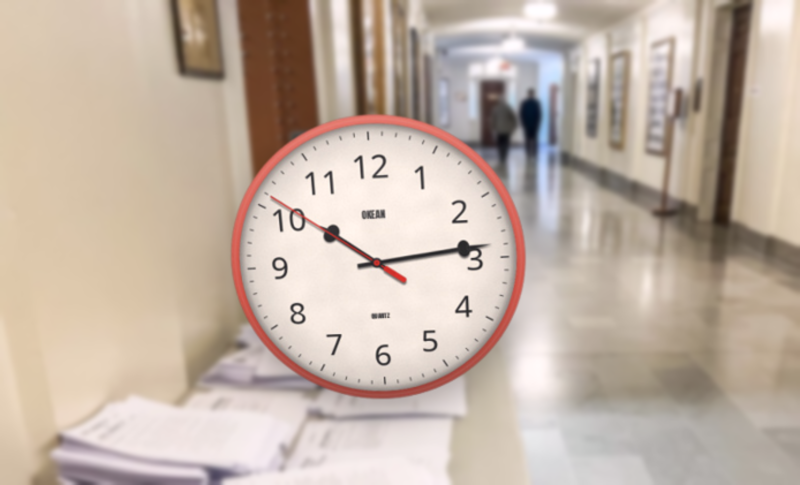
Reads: 10:13:51
